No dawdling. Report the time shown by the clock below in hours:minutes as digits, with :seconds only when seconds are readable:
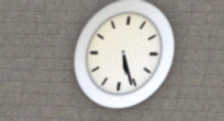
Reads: 5:26
